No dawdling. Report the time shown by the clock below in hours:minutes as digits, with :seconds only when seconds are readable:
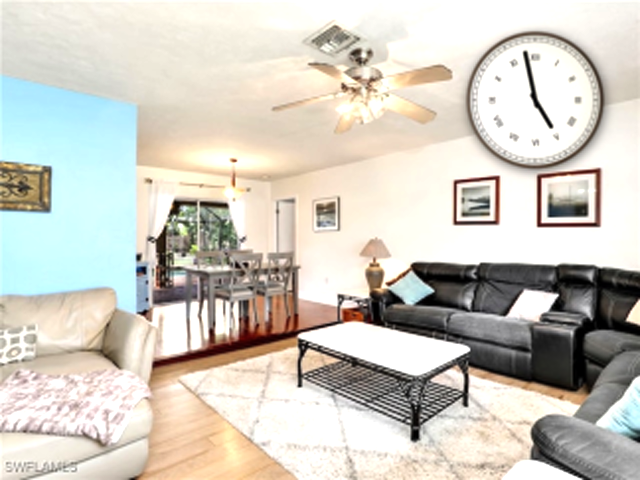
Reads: 4:58
